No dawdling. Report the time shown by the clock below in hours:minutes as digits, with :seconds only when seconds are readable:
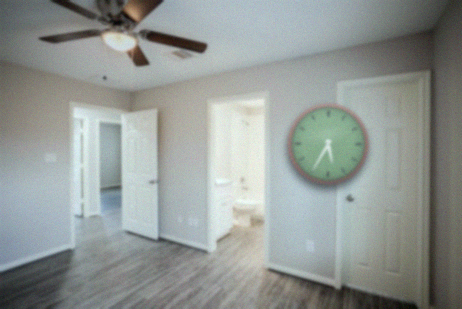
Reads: 5:35
